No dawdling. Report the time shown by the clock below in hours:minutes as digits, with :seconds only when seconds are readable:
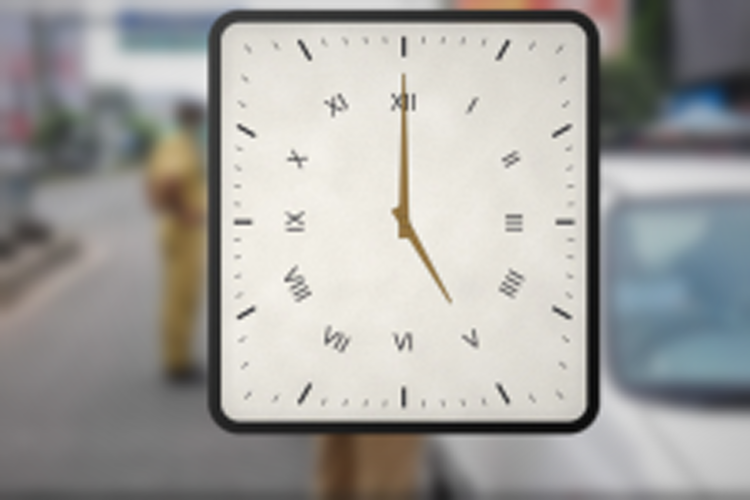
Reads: 5:00
